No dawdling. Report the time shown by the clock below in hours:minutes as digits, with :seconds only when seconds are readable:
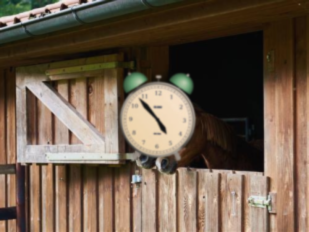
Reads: 4:53
